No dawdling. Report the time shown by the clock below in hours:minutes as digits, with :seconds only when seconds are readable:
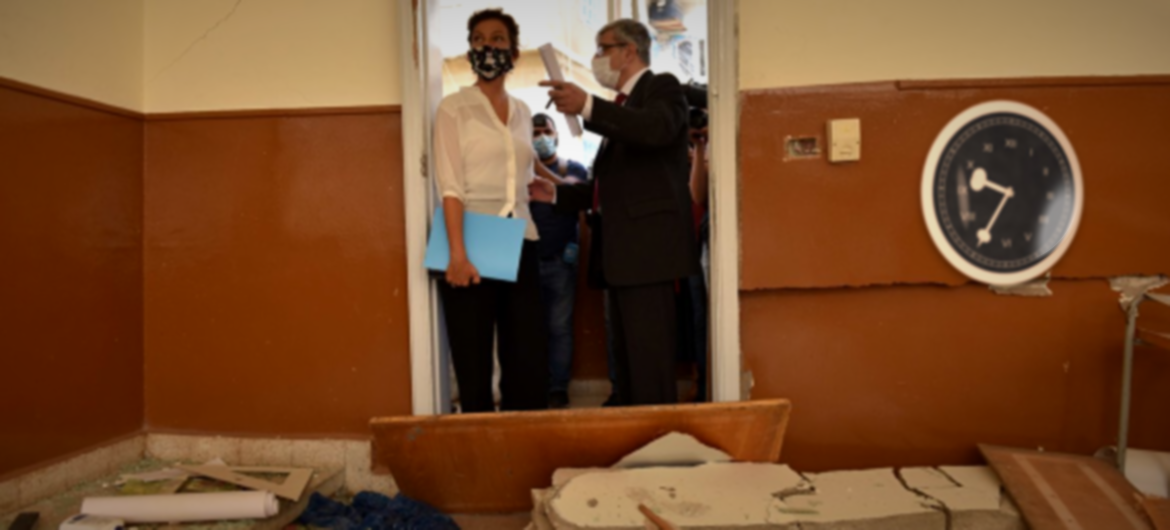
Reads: 9:35
